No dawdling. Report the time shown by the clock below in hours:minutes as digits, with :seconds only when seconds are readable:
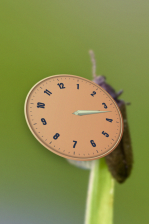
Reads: 3:17
